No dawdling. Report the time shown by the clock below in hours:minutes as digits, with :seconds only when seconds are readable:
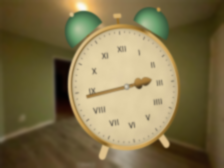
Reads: 2:44
